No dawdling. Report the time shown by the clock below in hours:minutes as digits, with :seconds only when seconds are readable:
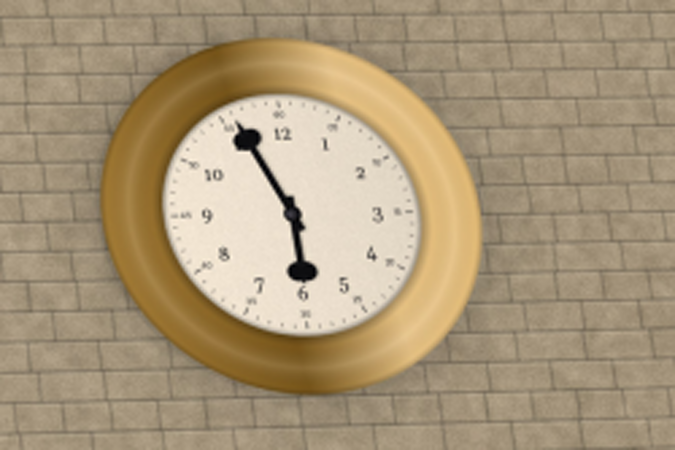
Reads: 5:56
